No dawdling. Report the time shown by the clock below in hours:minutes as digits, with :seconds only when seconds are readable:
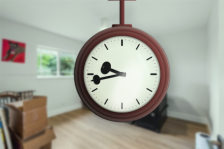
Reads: 9:43
